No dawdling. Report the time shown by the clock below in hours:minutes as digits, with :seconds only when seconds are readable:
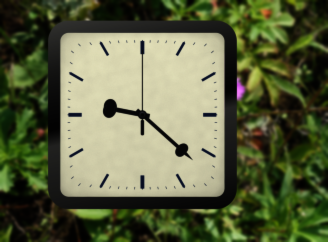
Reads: 9:22:00
